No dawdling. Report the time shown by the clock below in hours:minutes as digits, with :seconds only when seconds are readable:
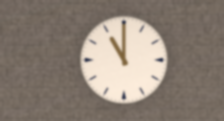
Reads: 11:00
